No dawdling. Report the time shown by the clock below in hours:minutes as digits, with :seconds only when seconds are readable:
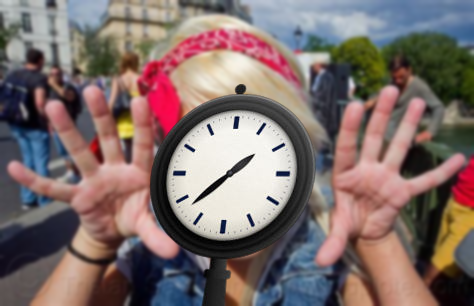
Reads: 1:38
